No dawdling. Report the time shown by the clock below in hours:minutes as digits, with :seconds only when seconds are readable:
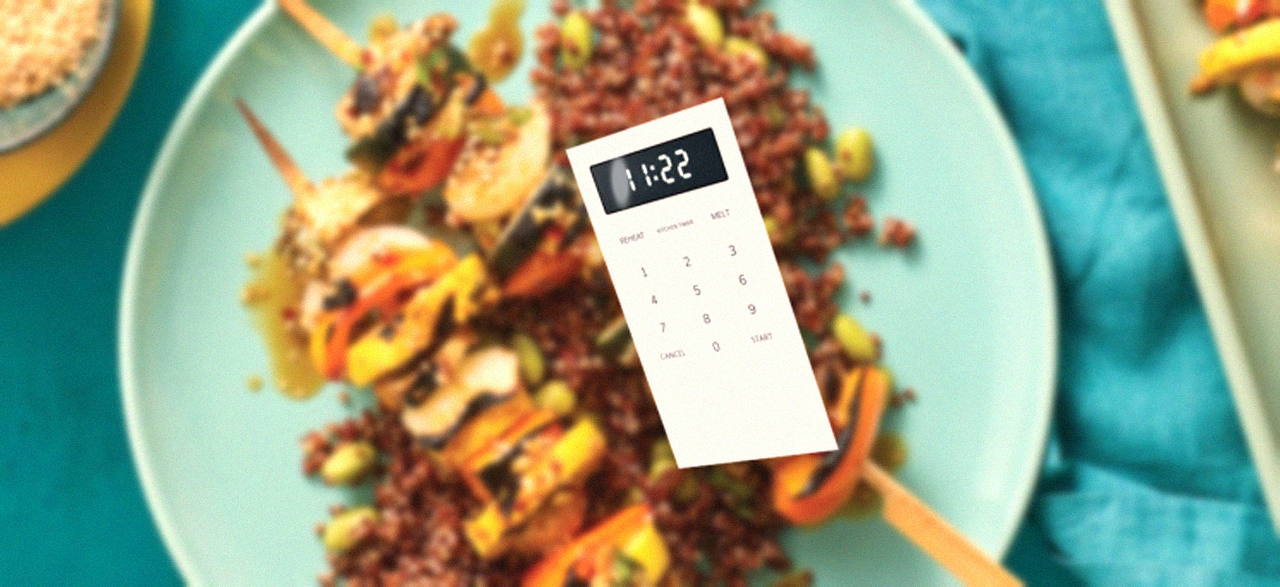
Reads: 11:22
